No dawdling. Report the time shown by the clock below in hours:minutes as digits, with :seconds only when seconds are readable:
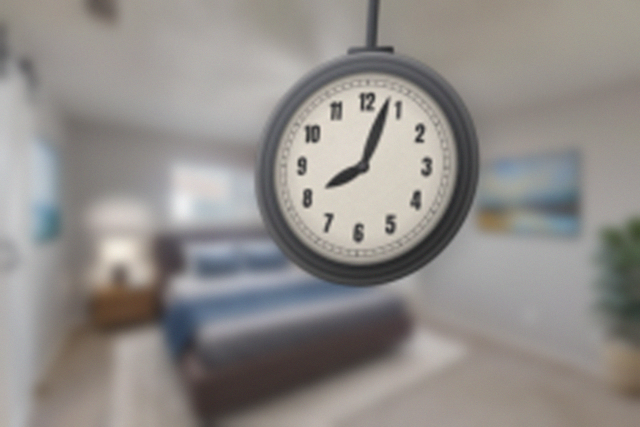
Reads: 8:03
